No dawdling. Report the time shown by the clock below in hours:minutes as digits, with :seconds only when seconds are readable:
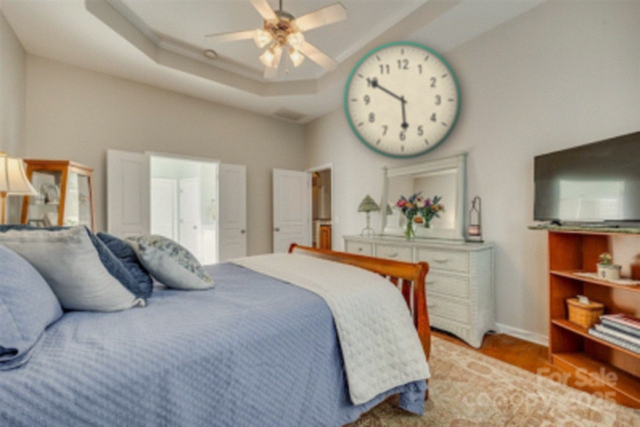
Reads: 5:50
